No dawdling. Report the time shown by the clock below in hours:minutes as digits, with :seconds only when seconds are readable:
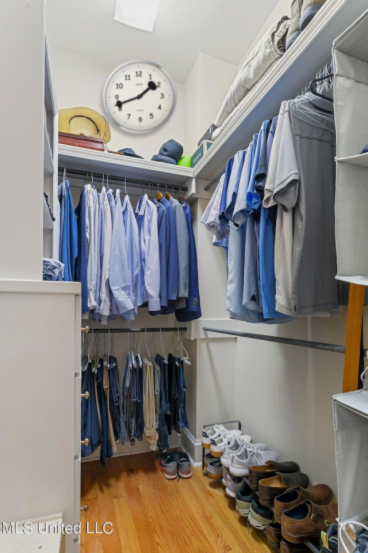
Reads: 1:42
